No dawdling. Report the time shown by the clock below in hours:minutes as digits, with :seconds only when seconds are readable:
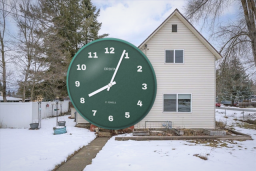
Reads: 8:04
